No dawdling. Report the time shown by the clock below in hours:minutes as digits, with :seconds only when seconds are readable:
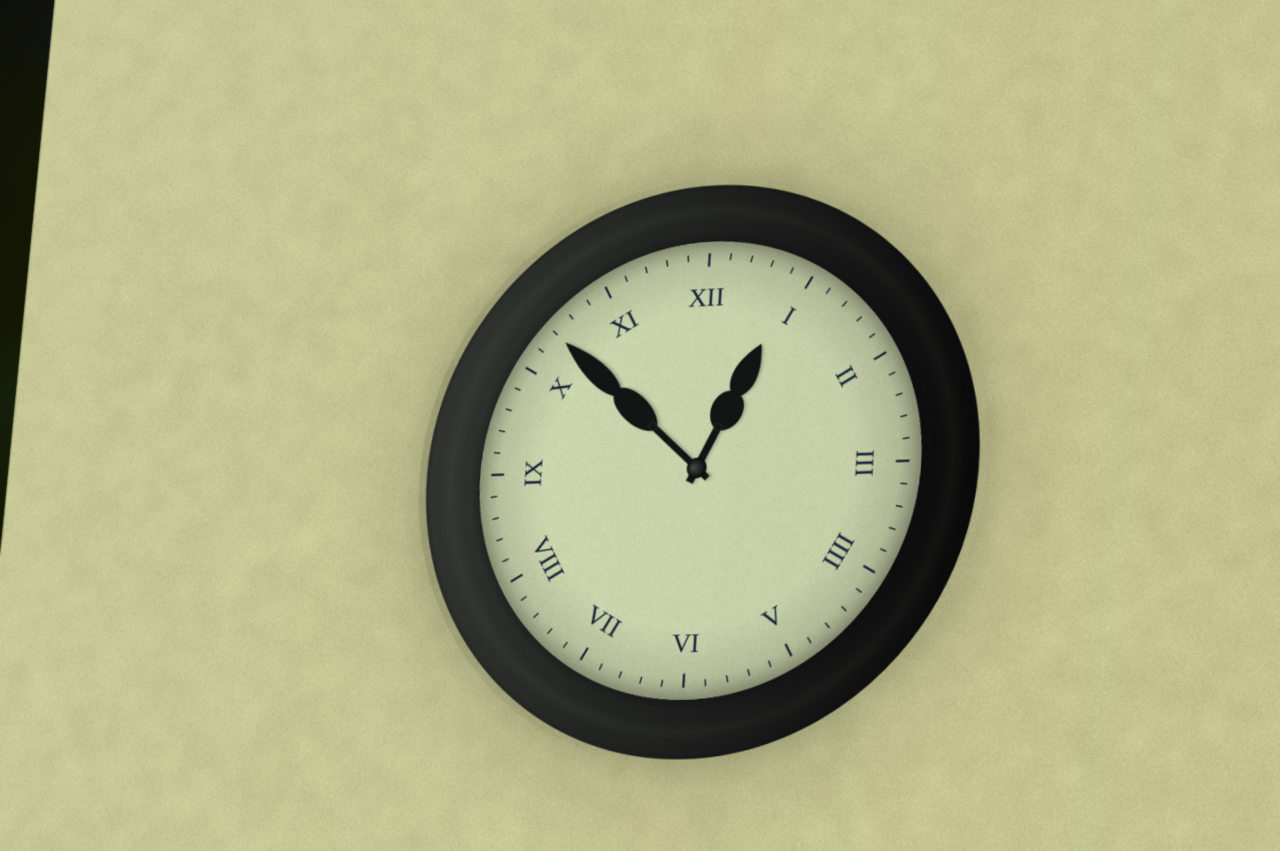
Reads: 12:52
